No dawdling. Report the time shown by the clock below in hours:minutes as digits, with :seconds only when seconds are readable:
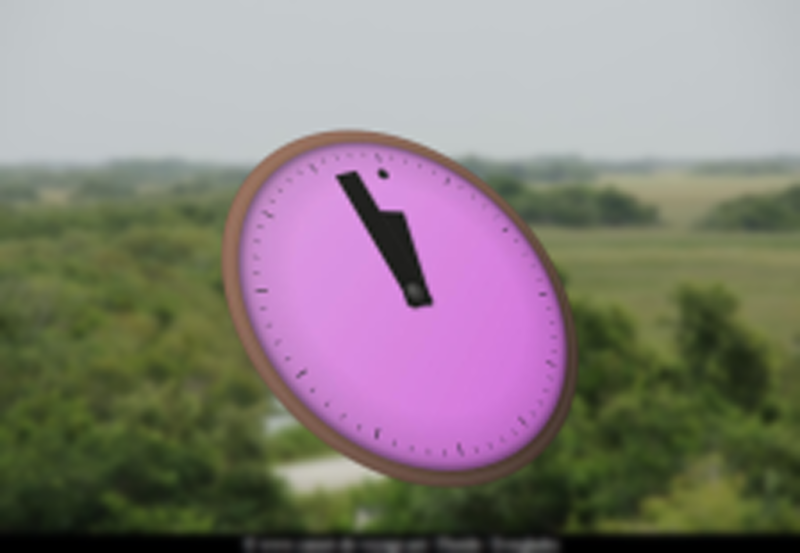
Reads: 11:57
